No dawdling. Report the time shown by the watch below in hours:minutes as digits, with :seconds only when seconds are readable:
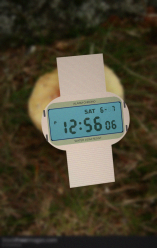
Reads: 12:56:06
